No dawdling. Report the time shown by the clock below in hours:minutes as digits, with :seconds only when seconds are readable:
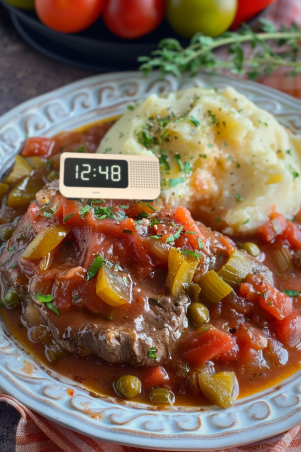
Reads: 12:48
